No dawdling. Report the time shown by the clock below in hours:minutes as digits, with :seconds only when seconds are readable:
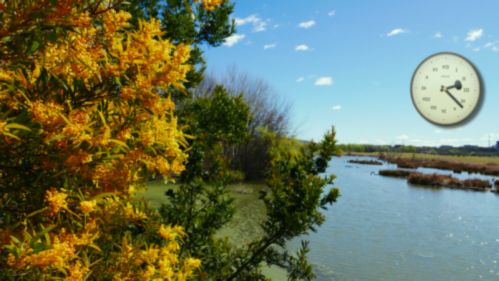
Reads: 2:22
